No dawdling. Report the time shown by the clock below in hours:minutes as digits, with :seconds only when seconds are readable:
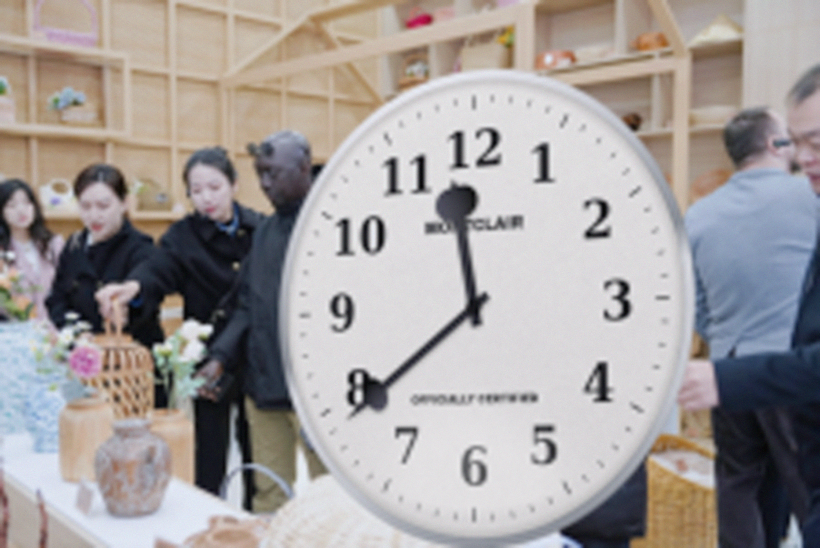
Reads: 11:39
